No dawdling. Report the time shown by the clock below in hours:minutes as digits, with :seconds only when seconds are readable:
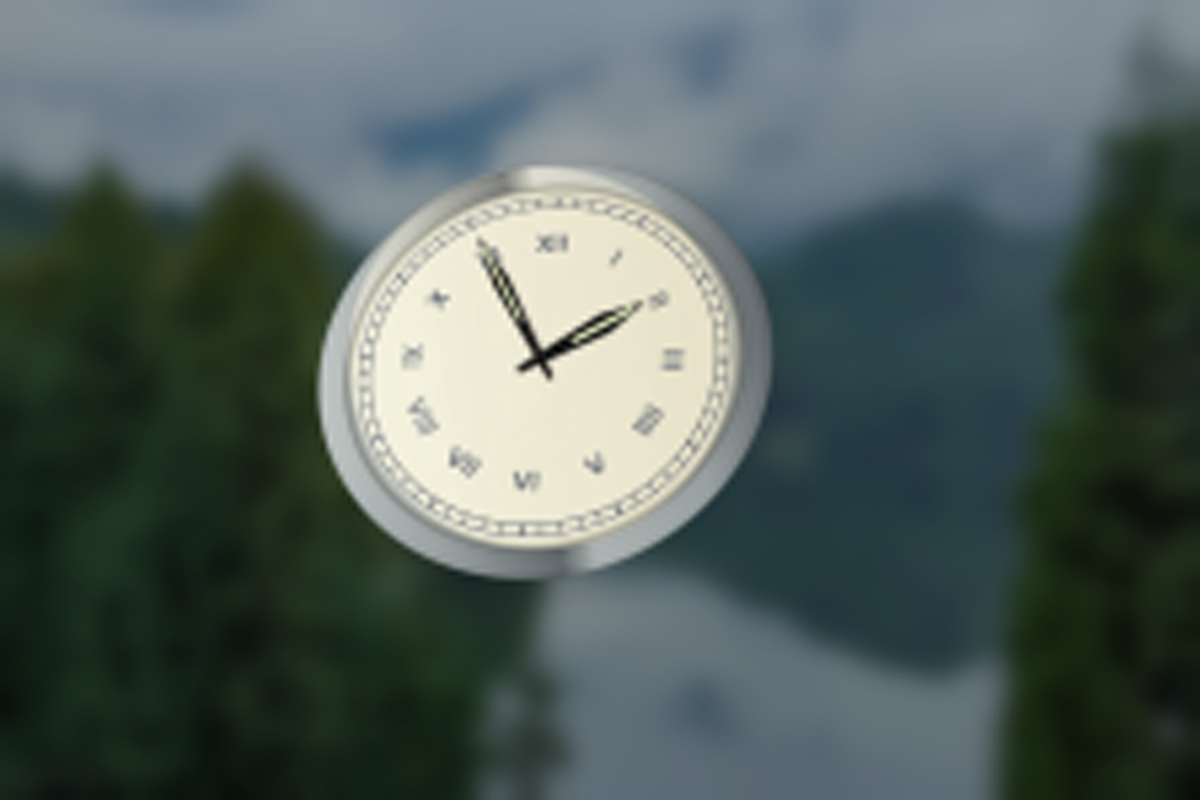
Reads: 1:55
